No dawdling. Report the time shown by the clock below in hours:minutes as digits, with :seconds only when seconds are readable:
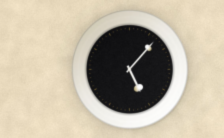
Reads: 5:07
